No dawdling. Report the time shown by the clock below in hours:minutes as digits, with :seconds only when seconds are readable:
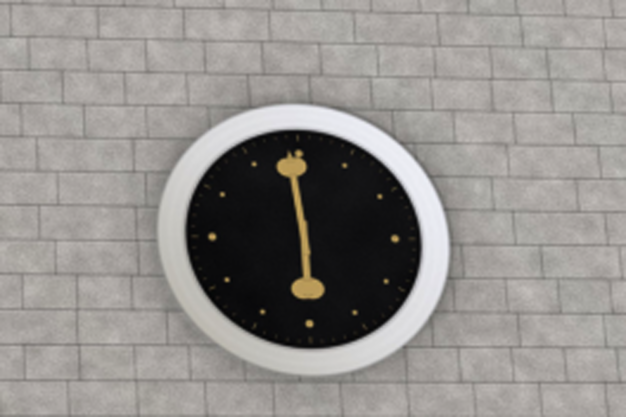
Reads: 5:59
